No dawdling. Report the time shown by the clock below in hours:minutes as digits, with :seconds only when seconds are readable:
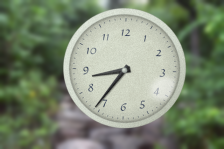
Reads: 8:36
